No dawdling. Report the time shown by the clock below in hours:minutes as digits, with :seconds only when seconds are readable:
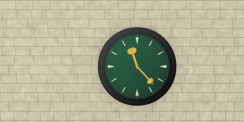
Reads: 11:23
